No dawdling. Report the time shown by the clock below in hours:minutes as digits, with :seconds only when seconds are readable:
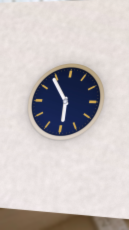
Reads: 5:54
